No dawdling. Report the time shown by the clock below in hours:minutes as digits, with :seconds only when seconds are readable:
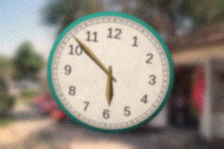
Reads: 5:52
